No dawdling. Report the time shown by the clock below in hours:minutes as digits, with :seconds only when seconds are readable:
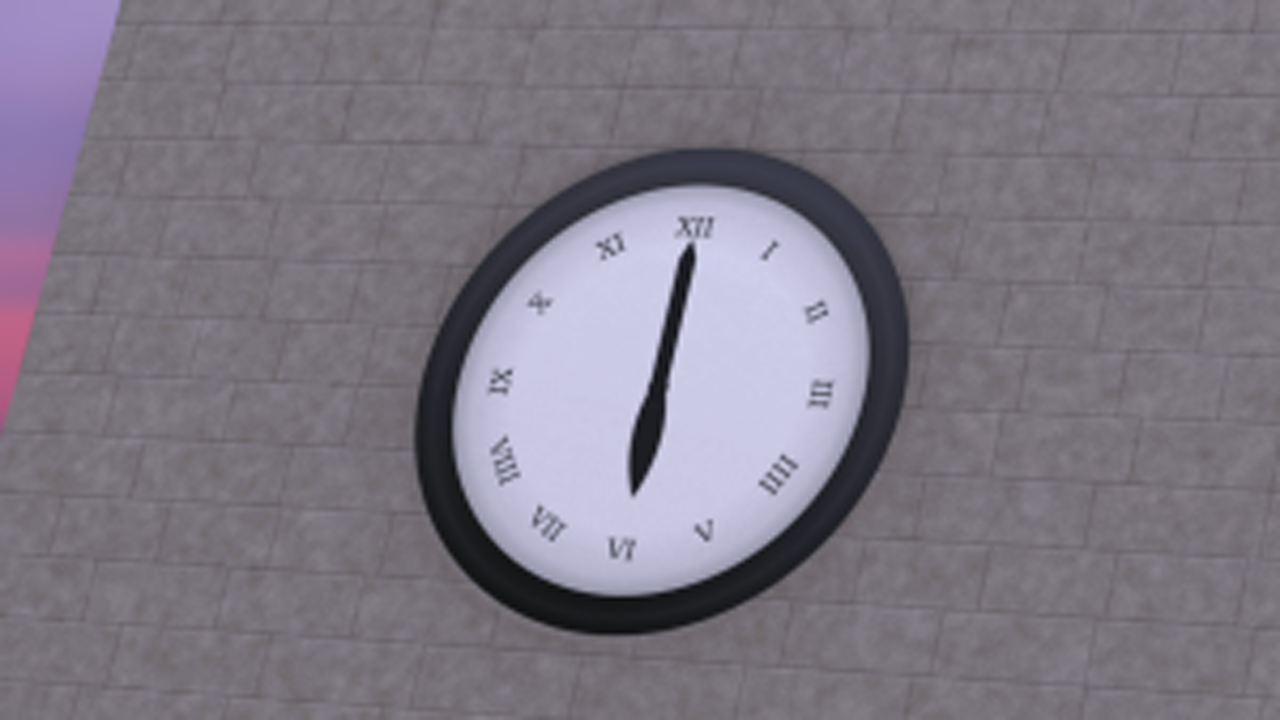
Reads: 6:00
